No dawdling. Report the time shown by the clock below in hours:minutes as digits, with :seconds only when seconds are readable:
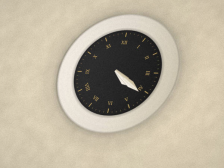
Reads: 4:21
